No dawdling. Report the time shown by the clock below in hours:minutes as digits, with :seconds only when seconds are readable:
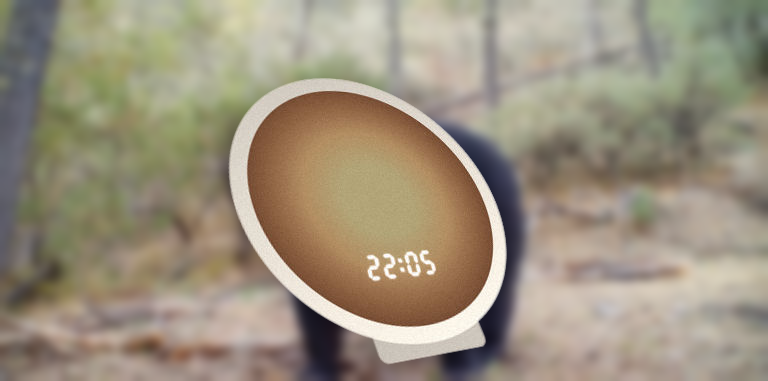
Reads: 22:05
